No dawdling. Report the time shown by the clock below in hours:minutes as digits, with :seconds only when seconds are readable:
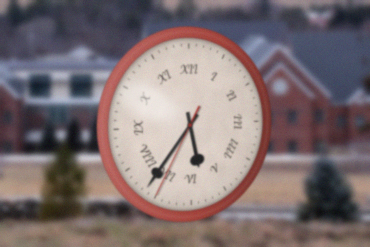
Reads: 5:36:35
